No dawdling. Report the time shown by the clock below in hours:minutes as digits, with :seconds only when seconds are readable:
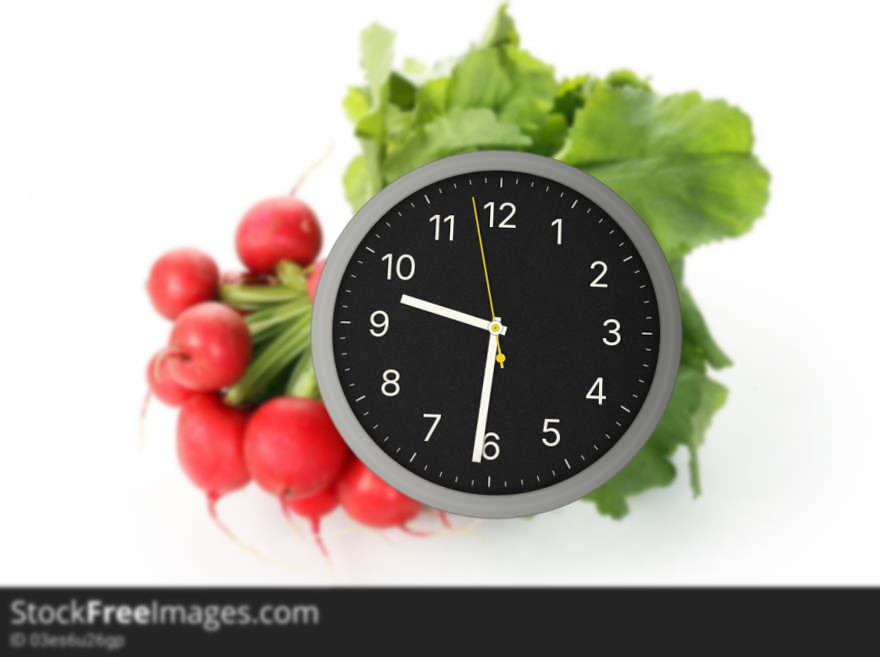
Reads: 9:30:58
